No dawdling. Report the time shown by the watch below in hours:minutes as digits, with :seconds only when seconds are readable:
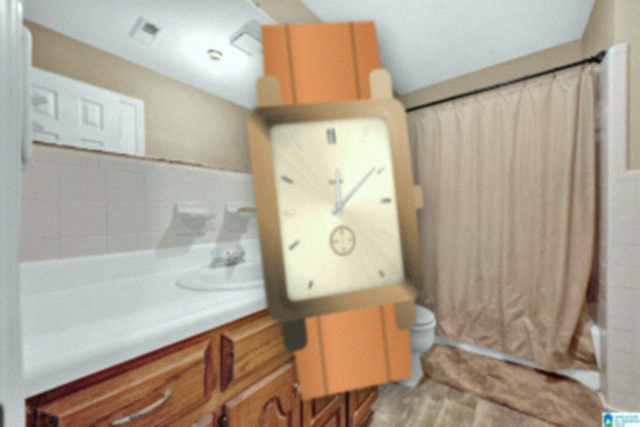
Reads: 12:09
